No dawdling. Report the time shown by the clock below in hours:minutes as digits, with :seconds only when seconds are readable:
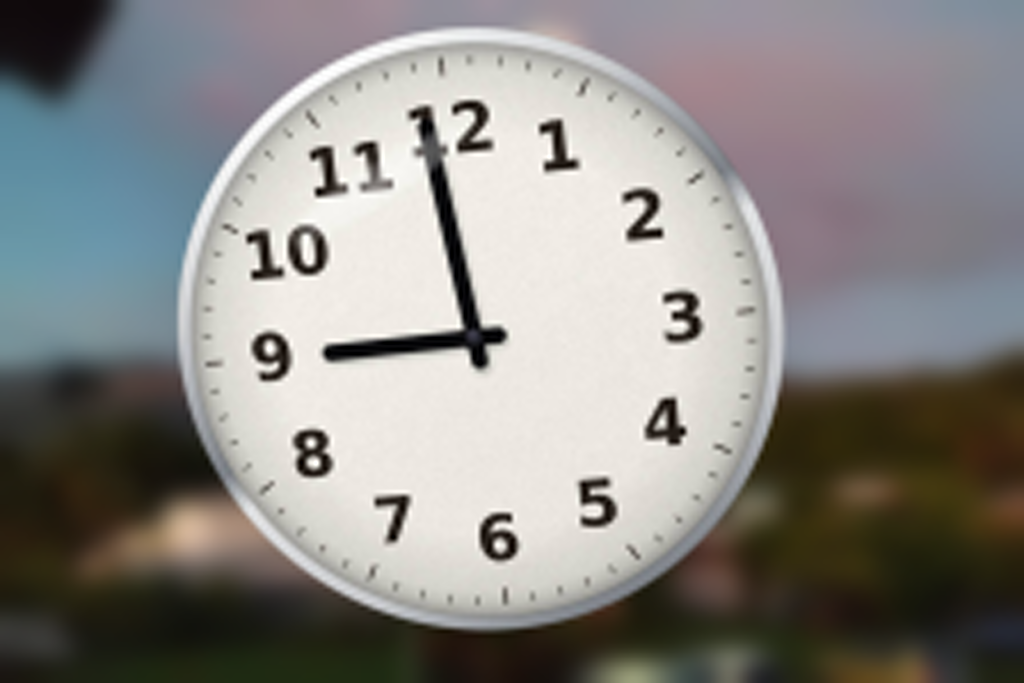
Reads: 8:59
